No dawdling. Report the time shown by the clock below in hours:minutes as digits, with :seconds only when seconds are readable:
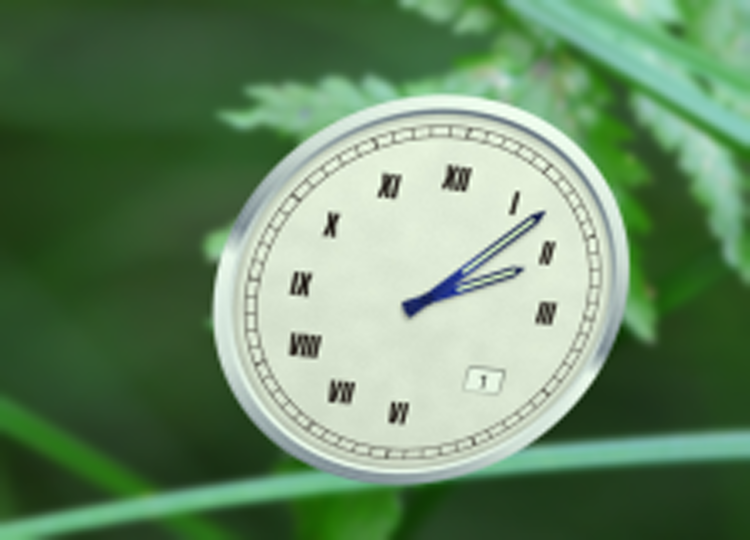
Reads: 2:07
